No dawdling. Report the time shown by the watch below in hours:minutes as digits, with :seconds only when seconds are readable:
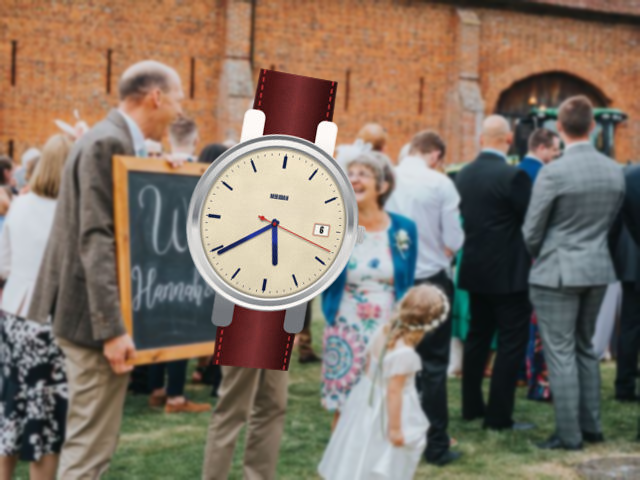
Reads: 5:39:18
